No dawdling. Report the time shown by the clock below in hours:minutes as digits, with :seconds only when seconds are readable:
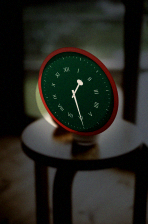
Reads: 1:30
